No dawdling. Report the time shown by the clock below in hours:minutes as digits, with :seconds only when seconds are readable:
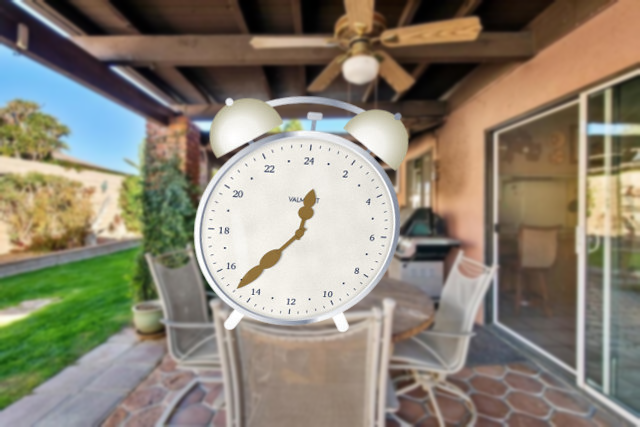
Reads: 0:37
